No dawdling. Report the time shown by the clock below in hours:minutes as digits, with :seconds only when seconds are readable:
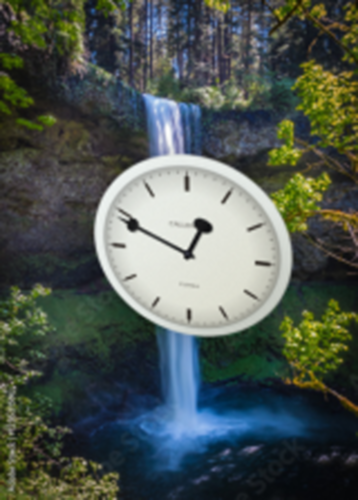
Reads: 12:49
